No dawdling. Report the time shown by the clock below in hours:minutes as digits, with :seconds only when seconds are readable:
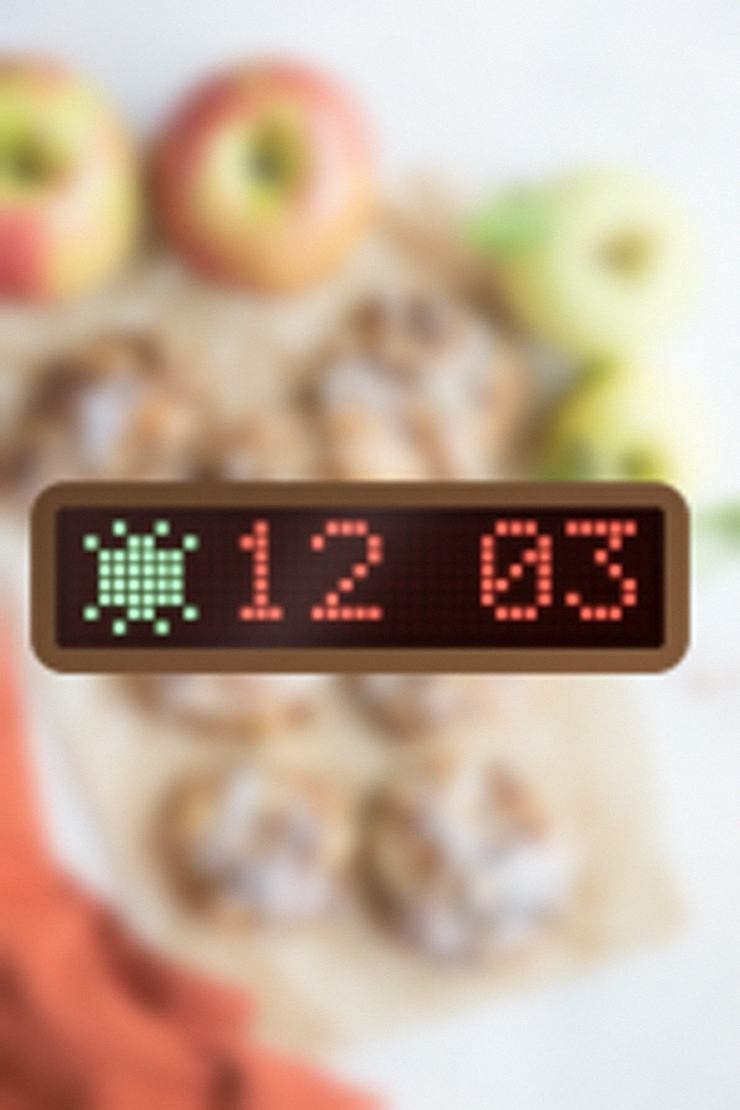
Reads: 12:03
